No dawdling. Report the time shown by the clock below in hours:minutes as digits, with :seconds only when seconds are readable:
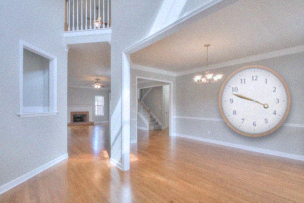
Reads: 3:48
